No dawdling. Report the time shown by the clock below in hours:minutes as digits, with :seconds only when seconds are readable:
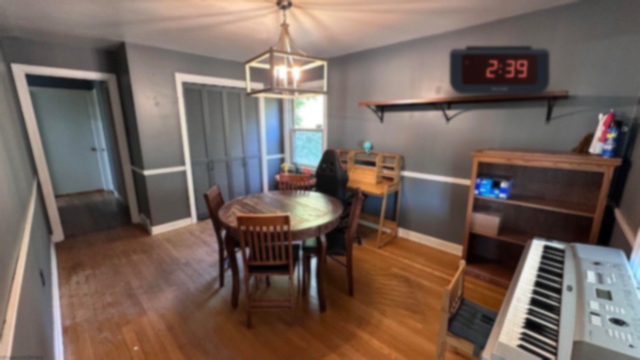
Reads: 2:39
